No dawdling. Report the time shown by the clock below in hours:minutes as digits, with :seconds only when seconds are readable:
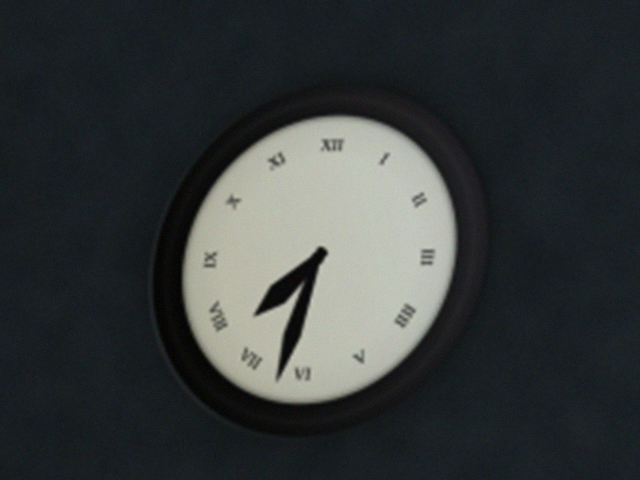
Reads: 7:32
